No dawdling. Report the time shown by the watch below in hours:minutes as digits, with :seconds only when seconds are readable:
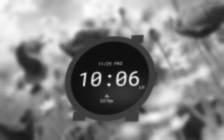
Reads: 10:06
